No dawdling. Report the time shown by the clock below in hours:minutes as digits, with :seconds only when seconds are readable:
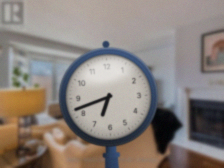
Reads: 6:42
